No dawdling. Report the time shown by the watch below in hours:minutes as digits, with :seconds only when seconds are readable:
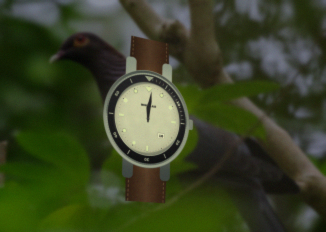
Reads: 12:01
